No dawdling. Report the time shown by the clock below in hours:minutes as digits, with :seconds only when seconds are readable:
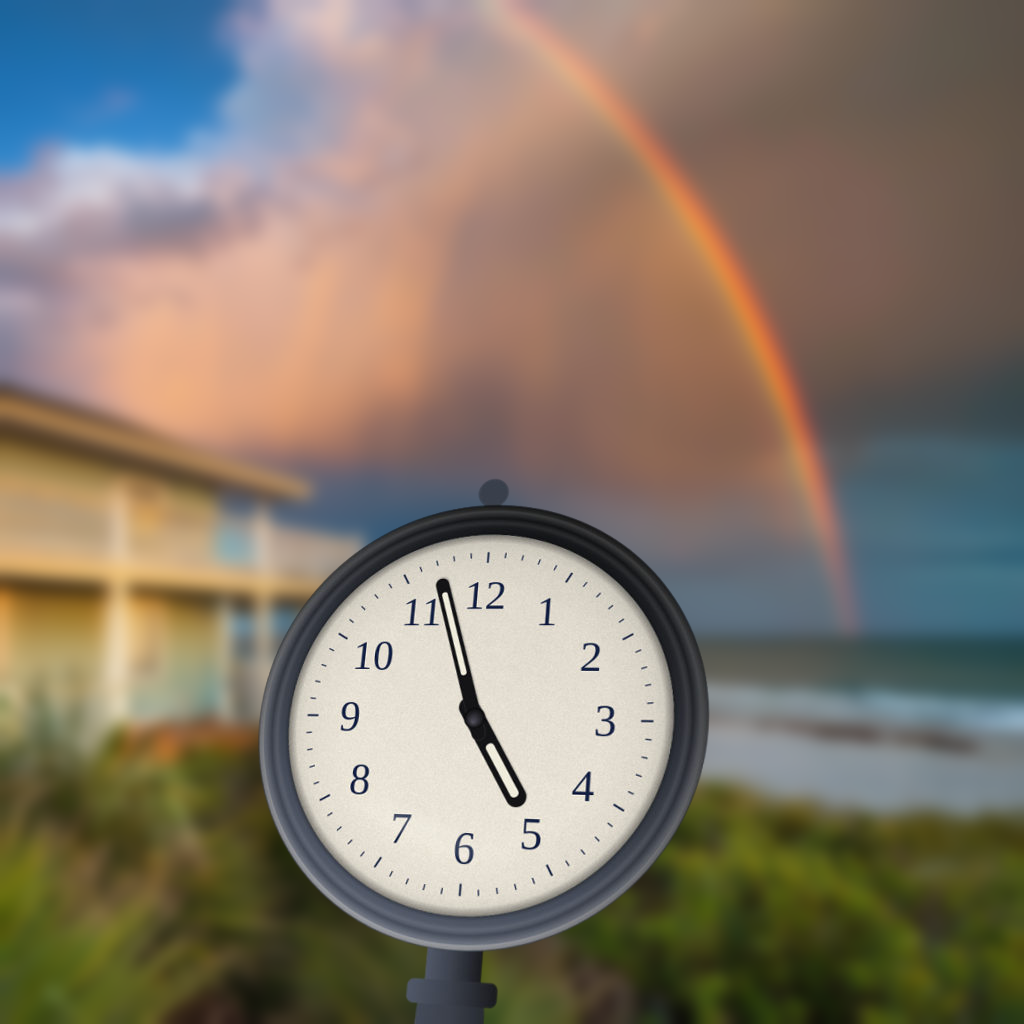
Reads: 4:57
